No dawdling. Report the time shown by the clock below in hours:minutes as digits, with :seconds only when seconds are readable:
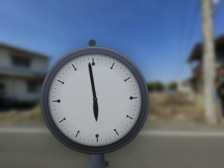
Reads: 5:59
